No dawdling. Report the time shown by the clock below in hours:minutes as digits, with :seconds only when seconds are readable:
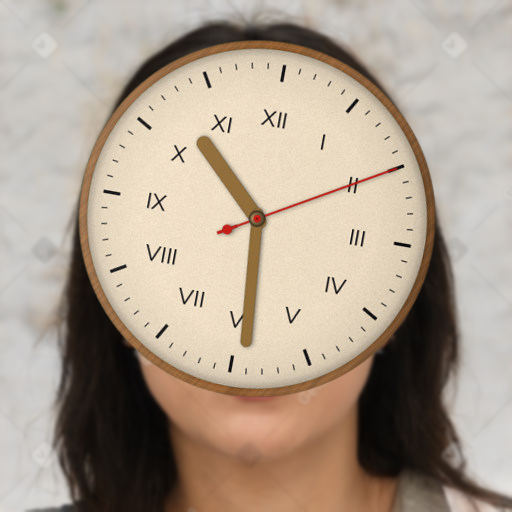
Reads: 10:29:10
